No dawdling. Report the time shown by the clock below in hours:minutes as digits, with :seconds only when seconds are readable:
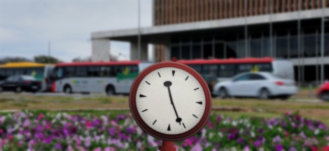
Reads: 11:26
